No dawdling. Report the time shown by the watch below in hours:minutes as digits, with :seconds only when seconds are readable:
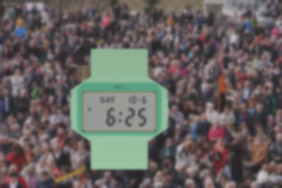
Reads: 6:25
